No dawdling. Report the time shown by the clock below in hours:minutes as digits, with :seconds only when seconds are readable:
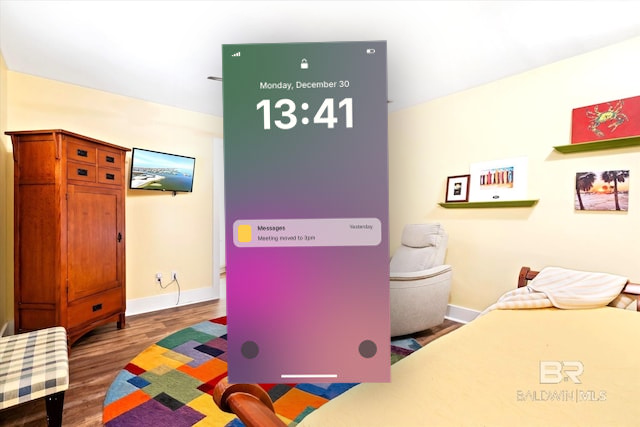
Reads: 13:41
